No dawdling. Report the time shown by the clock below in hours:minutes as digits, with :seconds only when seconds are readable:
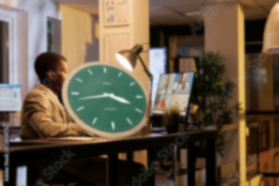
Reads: 3:43
